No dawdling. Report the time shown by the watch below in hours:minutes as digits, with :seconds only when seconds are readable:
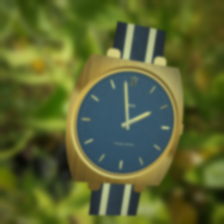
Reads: 1:58
